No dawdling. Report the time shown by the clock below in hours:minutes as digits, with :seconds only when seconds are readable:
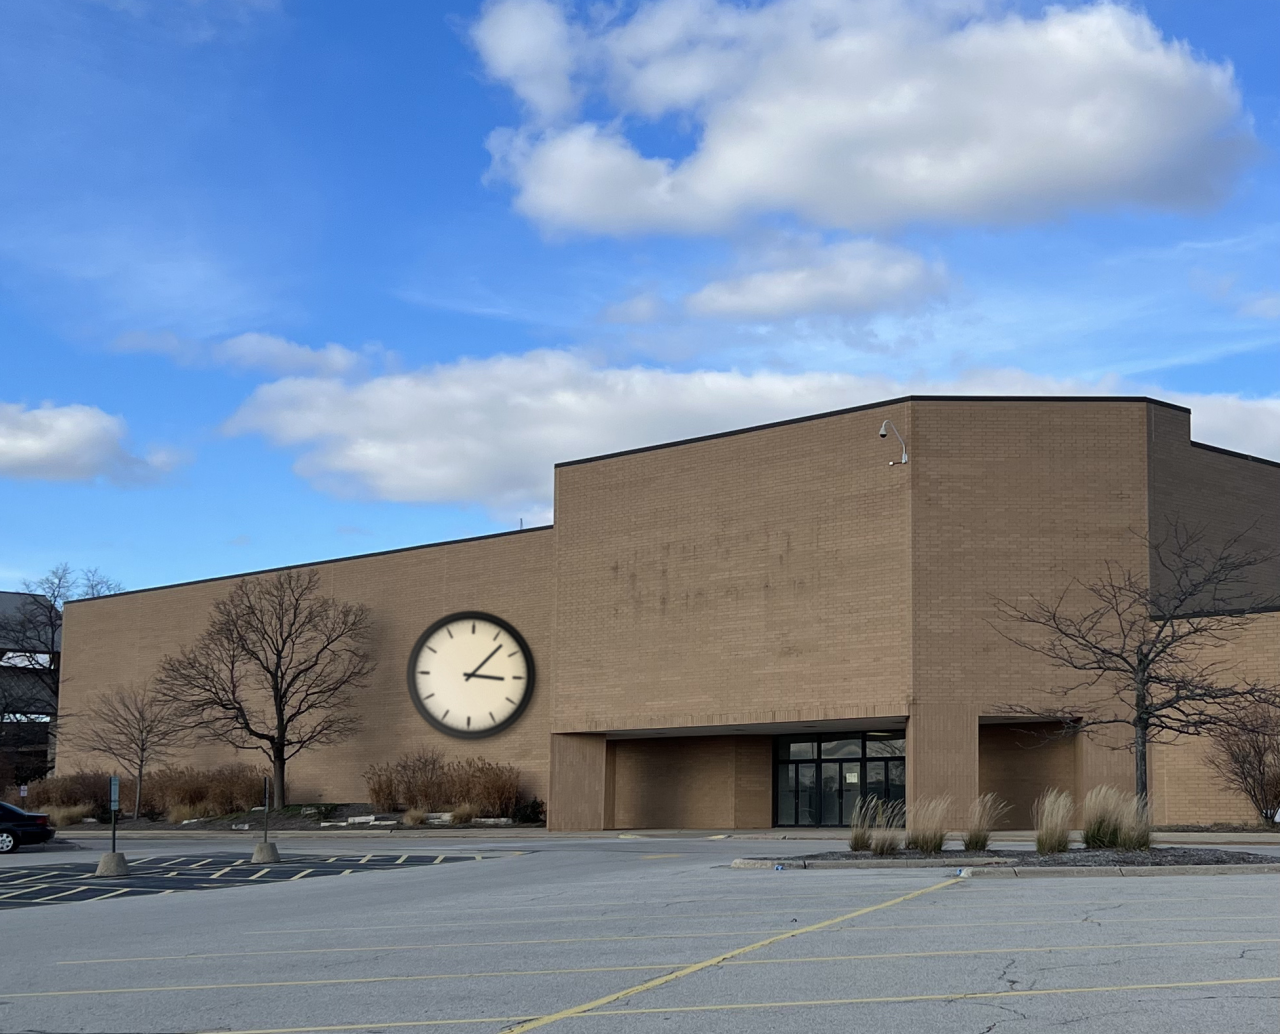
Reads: 3:07
